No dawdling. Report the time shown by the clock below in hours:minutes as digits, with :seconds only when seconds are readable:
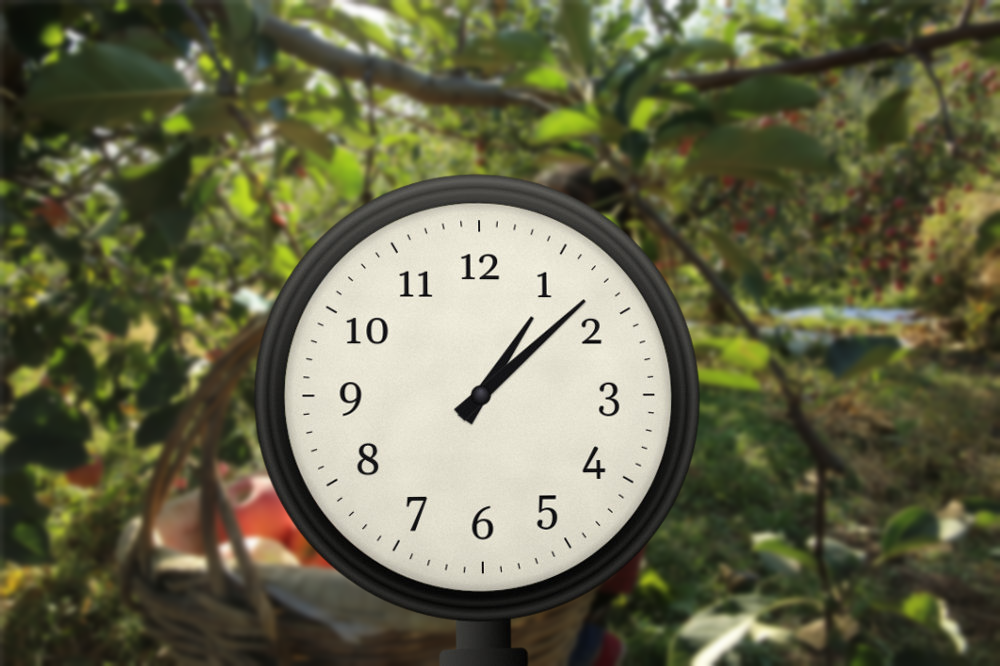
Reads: 1:08
